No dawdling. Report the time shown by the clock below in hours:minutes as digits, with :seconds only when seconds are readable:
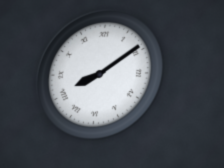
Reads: 8:09
